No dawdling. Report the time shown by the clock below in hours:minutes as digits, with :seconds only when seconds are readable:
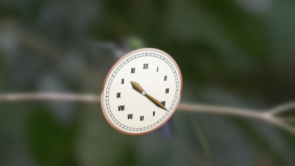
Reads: 10:21
